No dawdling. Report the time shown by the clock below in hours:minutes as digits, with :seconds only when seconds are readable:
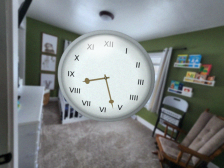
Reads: 8:27
